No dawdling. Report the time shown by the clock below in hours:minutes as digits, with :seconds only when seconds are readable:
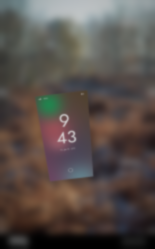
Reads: 9:43
